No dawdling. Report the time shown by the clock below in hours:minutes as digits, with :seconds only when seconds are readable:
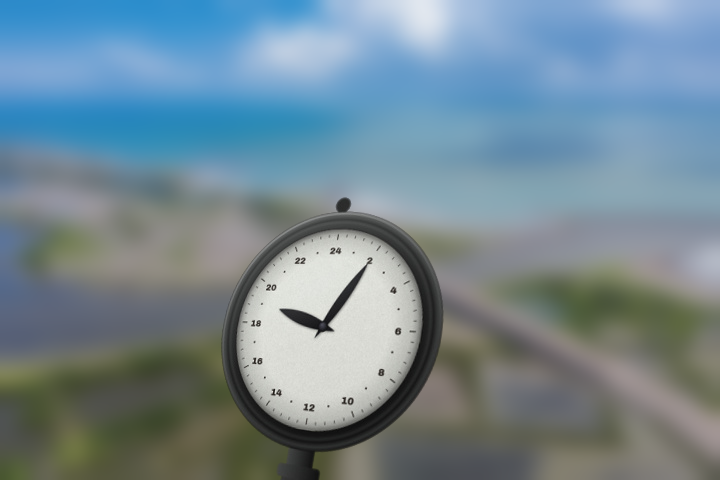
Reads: 19:05
